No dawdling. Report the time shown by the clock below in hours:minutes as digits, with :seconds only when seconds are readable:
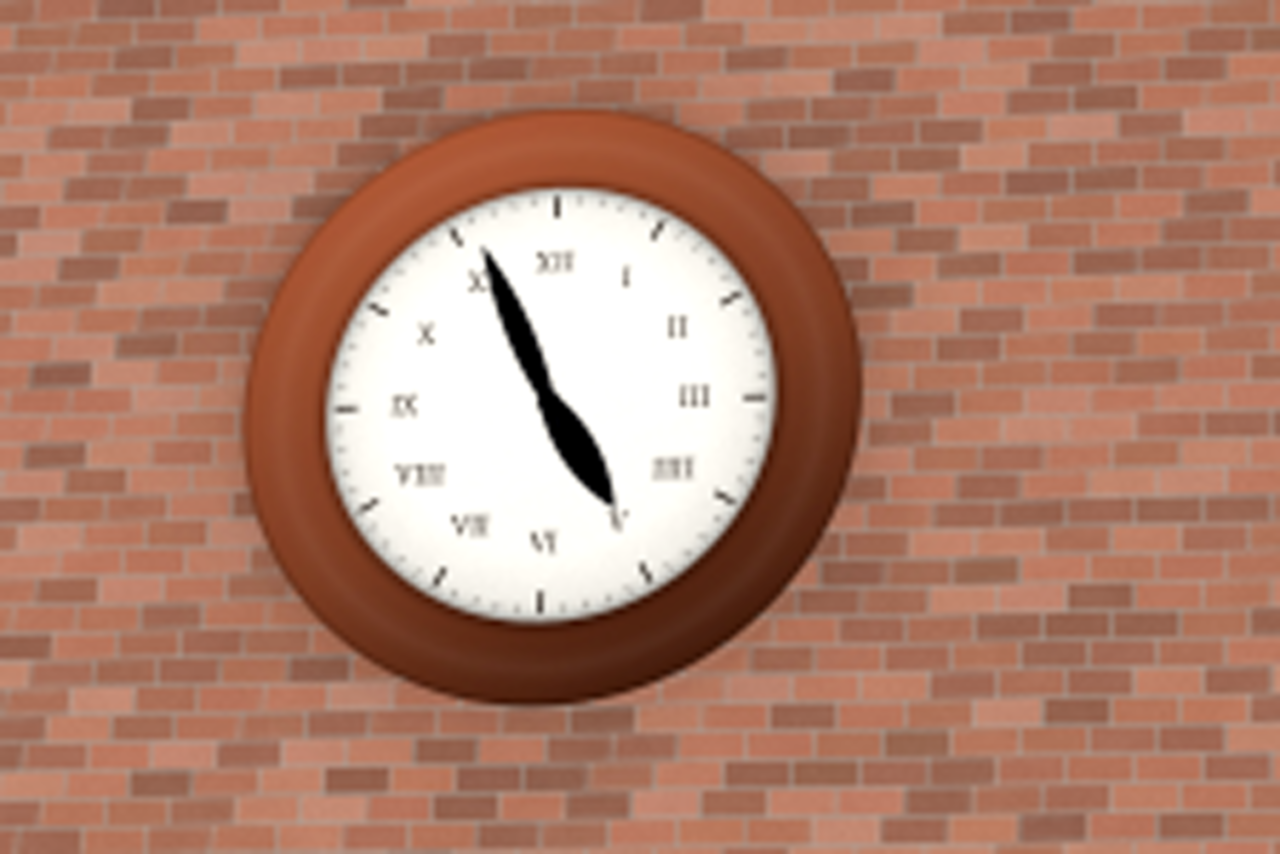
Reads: 4:56
